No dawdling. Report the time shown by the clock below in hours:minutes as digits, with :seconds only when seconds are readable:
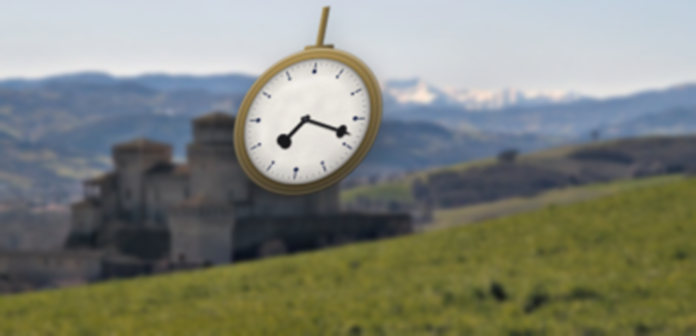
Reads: 7:18
